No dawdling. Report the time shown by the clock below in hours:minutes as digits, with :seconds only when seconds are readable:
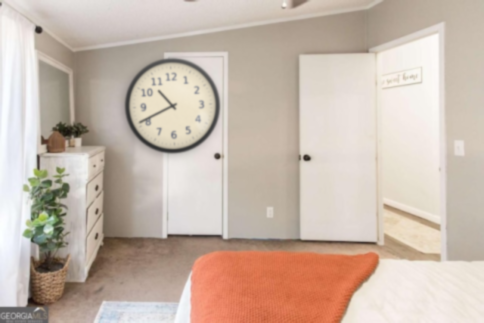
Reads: 10:41
